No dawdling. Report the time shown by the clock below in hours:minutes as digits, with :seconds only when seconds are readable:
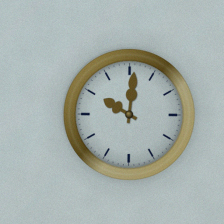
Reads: 10:01
